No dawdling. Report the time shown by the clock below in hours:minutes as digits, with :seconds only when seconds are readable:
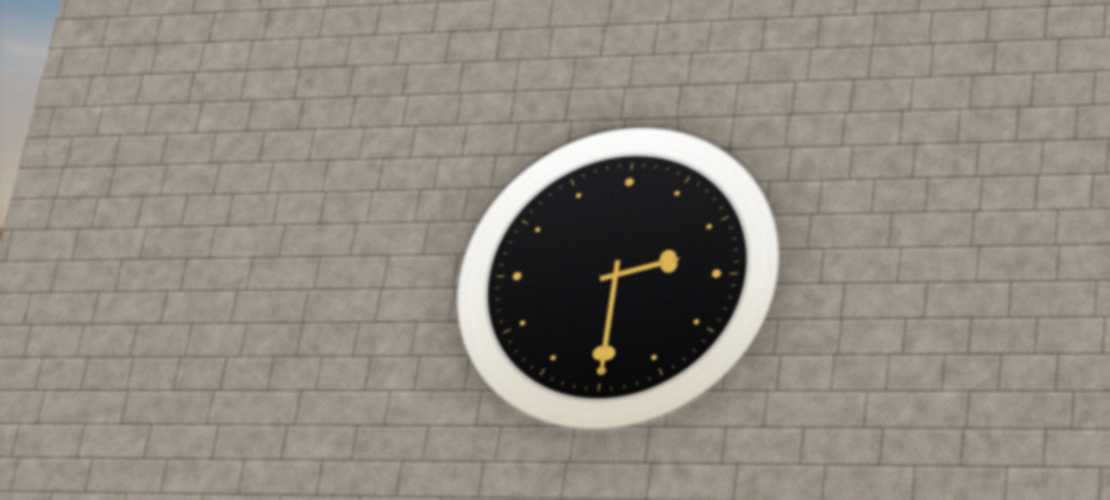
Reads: 2:30
